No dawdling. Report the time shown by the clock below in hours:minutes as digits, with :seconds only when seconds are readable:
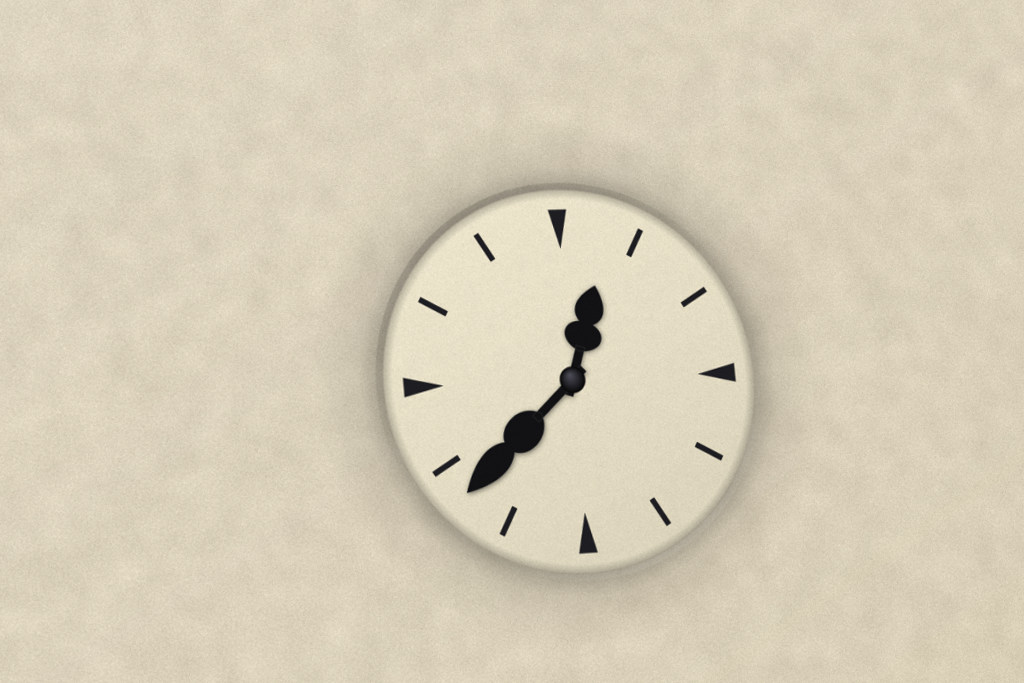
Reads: 12:38
